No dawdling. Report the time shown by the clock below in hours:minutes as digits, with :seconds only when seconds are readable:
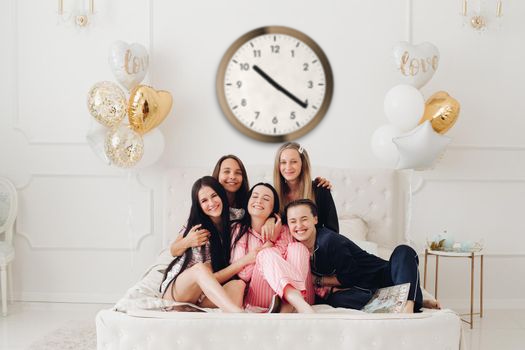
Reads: 10:21
